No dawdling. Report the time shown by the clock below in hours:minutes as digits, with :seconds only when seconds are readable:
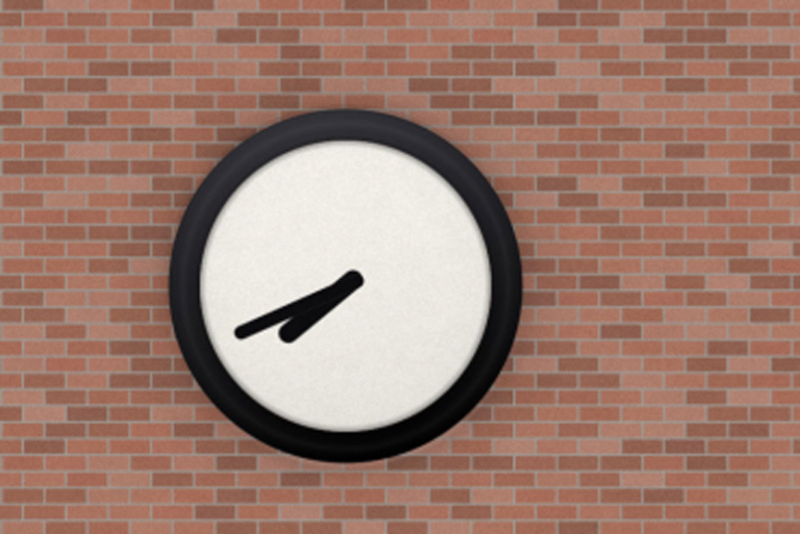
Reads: 7:41
